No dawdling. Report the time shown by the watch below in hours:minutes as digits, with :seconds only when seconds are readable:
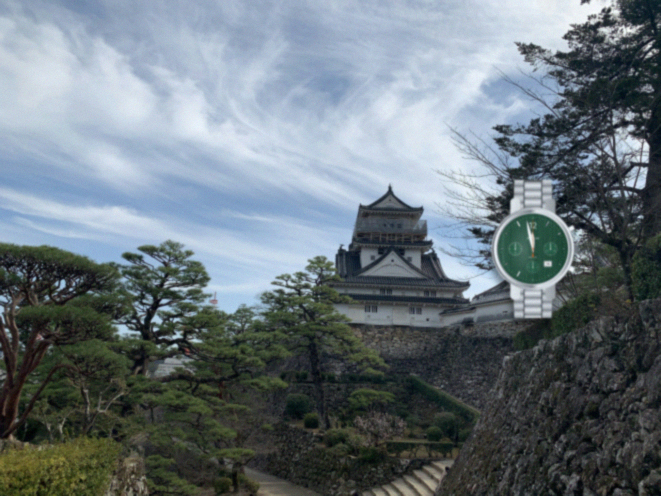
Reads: 11:58
